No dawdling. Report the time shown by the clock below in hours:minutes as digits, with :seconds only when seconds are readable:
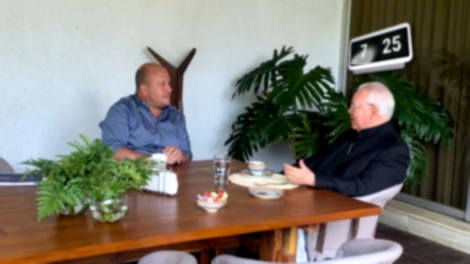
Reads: 7:25
